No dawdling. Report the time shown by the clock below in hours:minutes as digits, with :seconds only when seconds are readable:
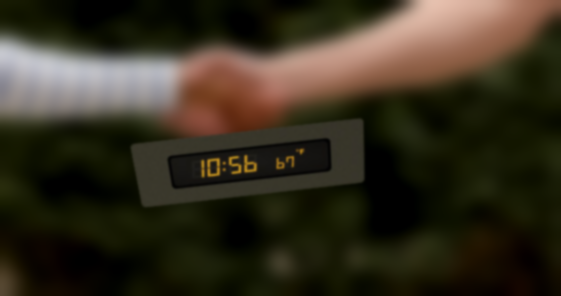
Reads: 10:56
